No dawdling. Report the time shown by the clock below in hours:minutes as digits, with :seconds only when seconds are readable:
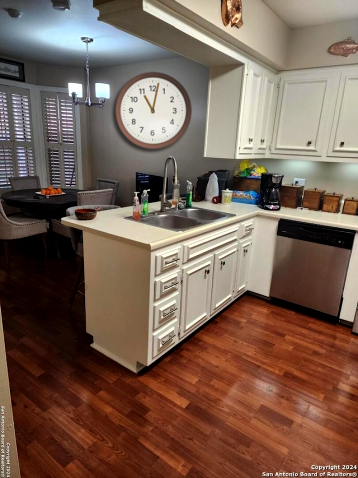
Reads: 11:02
